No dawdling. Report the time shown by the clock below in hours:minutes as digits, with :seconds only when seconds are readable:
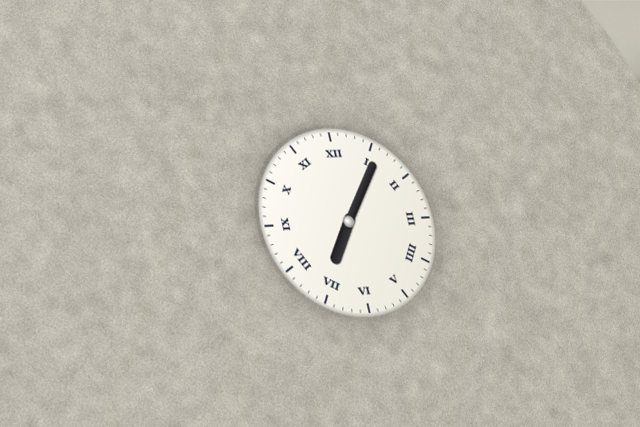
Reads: 7:06
